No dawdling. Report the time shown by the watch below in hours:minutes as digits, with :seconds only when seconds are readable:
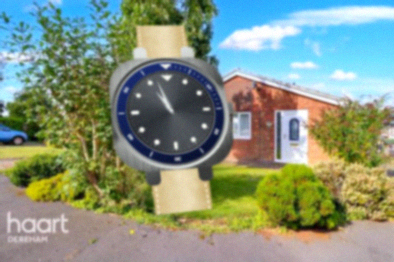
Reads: 10:57
